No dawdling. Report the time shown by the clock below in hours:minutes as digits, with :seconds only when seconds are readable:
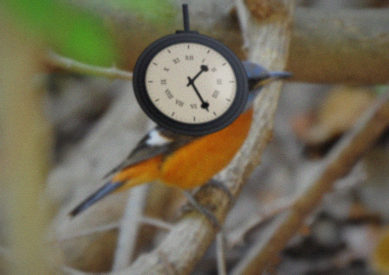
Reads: 1:26
